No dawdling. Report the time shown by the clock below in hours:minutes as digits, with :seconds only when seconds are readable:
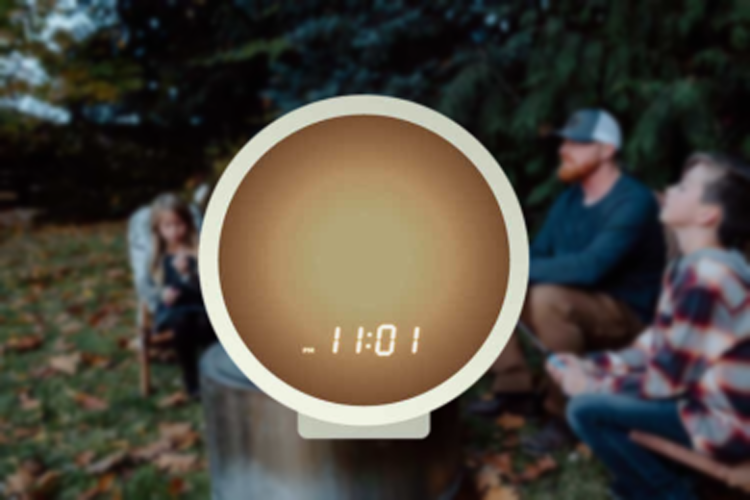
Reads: 11:01
